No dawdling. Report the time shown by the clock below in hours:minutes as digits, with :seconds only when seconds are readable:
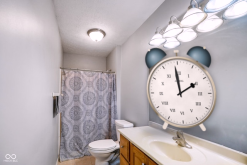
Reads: 1:59
